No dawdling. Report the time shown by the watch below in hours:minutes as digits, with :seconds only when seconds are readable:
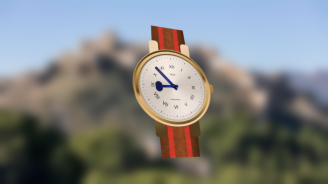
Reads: 8:53
